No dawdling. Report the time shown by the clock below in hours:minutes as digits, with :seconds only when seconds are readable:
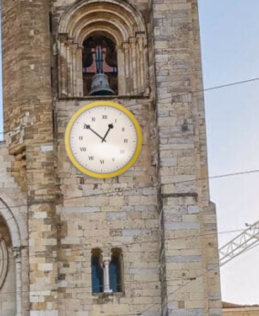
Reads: 12:51
